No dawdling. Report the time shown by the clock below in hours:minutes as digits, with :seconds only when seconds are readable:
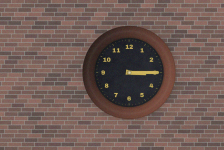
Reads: 3:15
